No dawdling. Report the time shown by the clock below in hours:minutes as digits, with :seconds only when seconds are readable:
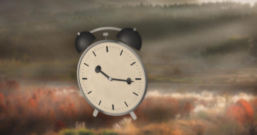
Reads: 10:16
